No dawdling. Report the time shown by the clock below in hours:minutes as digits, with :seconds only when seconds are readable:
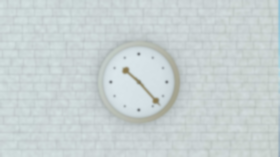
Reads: 10:23
